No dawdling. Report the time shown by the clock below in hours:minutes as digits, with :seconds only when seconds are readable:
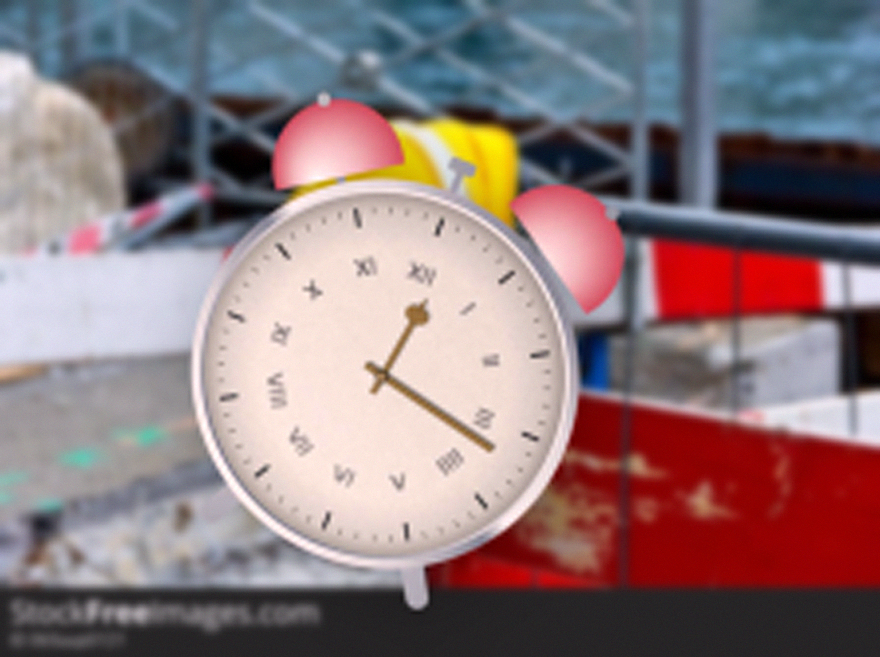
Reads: 12:17
